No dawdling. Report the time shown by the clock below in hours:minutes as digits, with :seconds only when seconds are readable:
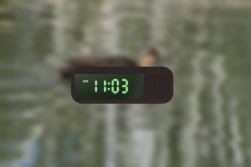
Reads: 11:03
